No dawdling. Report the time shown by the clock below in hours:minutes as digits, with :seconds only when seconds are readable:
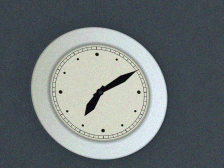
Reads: 7:10
